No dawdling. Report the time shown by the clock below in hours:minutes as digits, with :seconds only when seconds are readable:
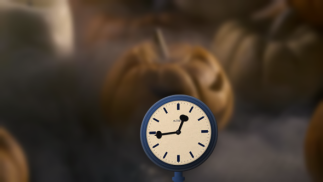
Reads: 12:44
